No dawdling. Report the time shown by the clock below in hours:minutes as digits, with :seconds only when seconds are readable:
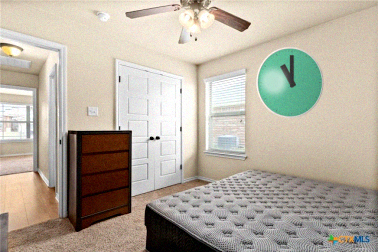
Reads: 11:00
